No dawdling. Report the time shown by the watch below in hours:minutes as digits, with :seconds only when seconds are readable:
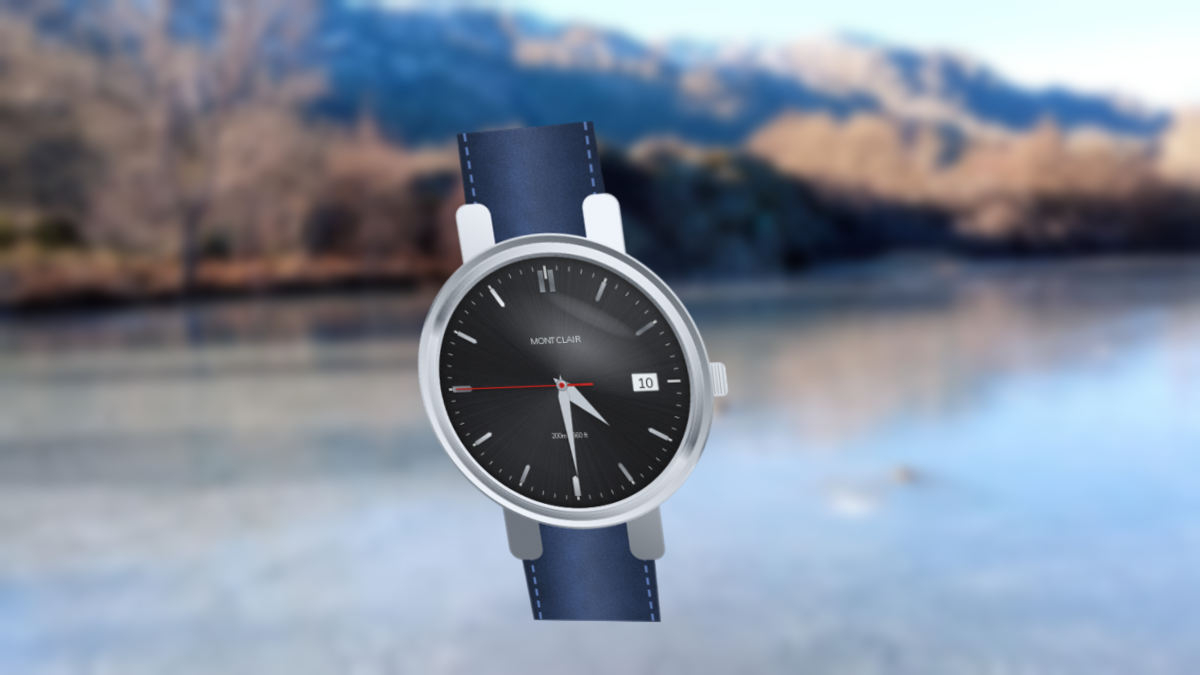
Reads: 4:29:45
